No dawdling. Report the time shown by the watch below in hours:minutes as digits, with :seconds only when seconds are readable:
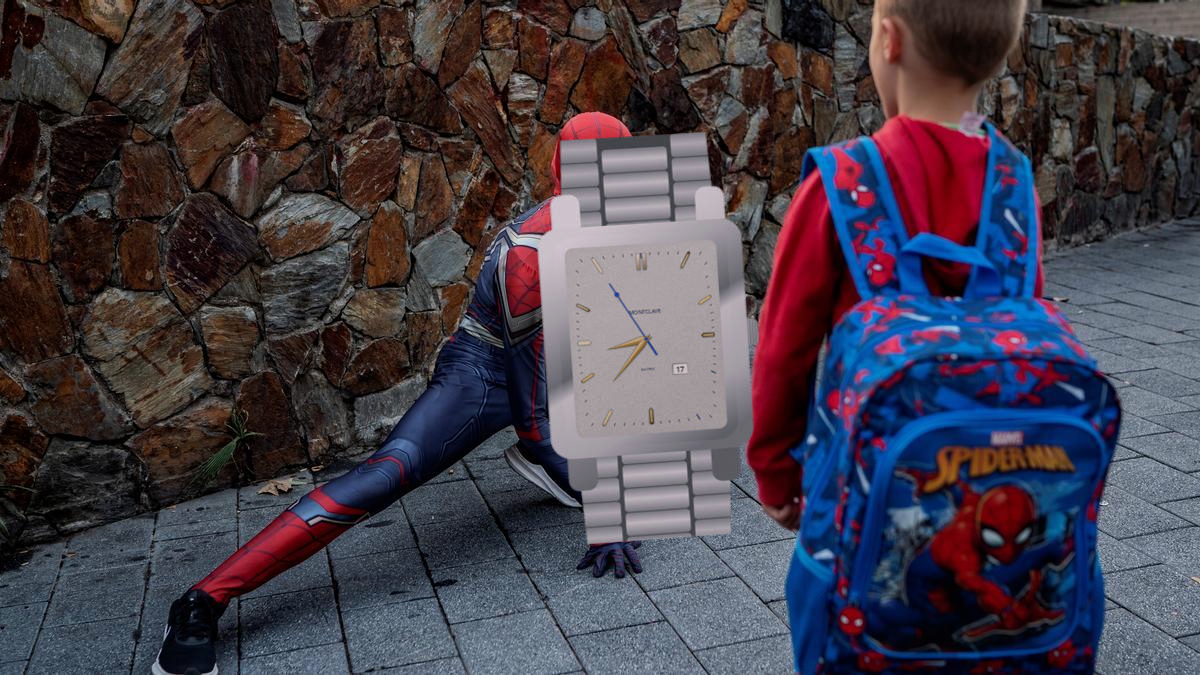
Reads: 8:36:55
